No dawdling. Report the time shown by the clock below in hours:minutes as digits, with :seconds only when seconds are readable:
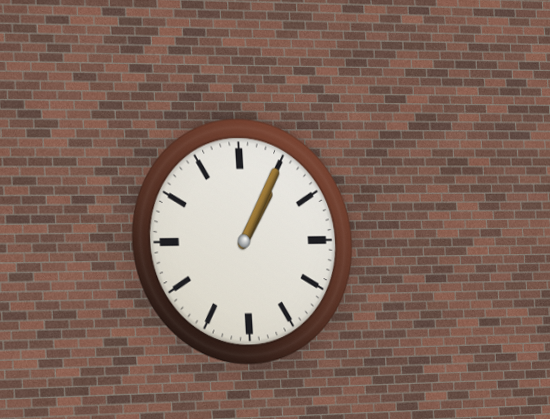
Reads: 1:05
